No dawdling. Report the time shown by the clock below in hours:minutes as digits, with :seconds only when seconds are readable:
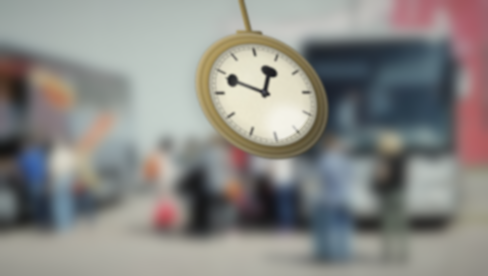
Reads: 12:49
